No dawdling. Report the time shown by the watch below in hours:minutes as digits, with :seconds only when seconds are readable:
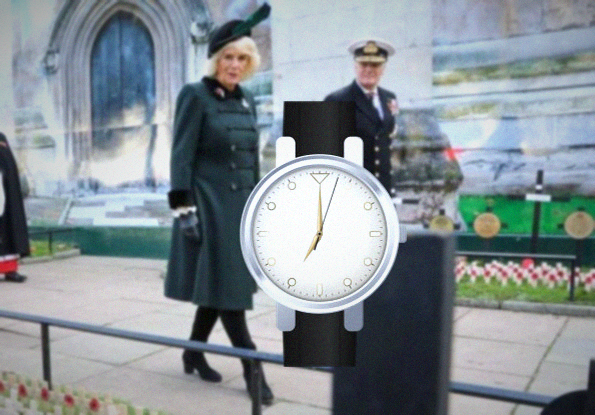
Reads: 7:00:03
